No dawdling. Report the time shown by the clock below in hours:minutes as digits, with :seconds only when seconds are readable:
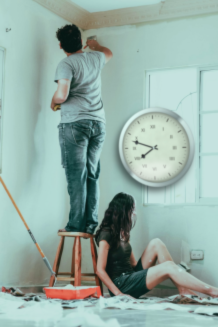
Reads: 7:48
